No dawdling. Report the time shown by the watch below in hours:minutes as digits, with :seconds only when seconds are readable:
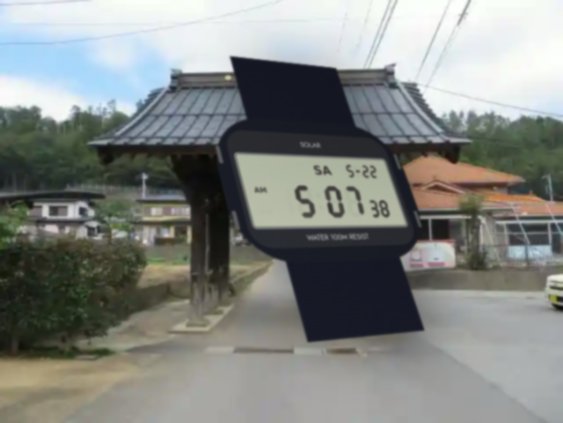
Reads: 5:07:38
